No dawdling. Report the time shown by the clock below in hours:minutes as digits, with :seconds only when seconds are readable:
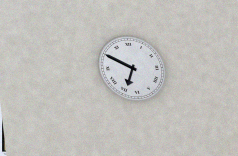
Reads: 6:50
